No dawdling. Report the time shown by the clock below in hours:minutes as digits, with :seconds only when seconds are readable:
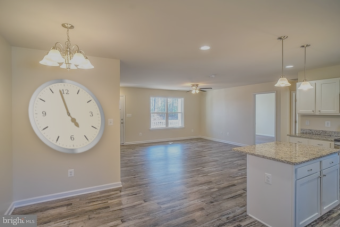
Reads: 4:58
